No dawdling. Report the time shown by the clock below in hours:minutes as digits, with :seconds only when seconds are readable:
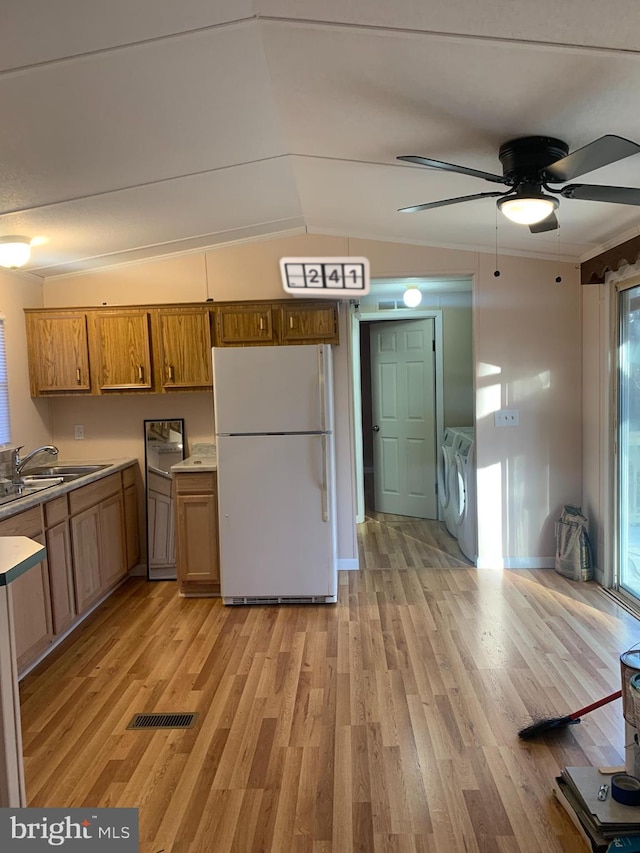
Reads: 2:41
